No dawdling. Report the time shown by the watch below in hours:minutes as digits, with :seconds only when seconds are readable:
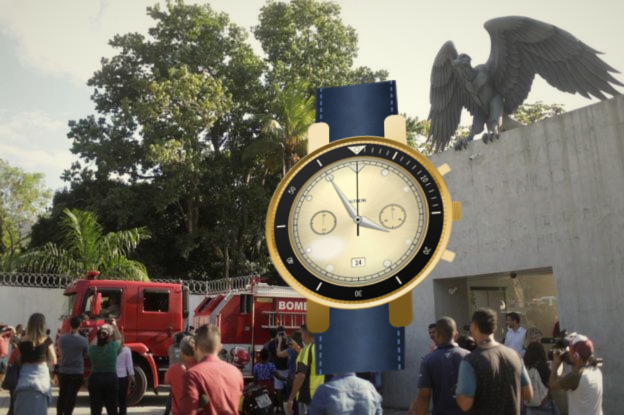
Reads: 3:55
